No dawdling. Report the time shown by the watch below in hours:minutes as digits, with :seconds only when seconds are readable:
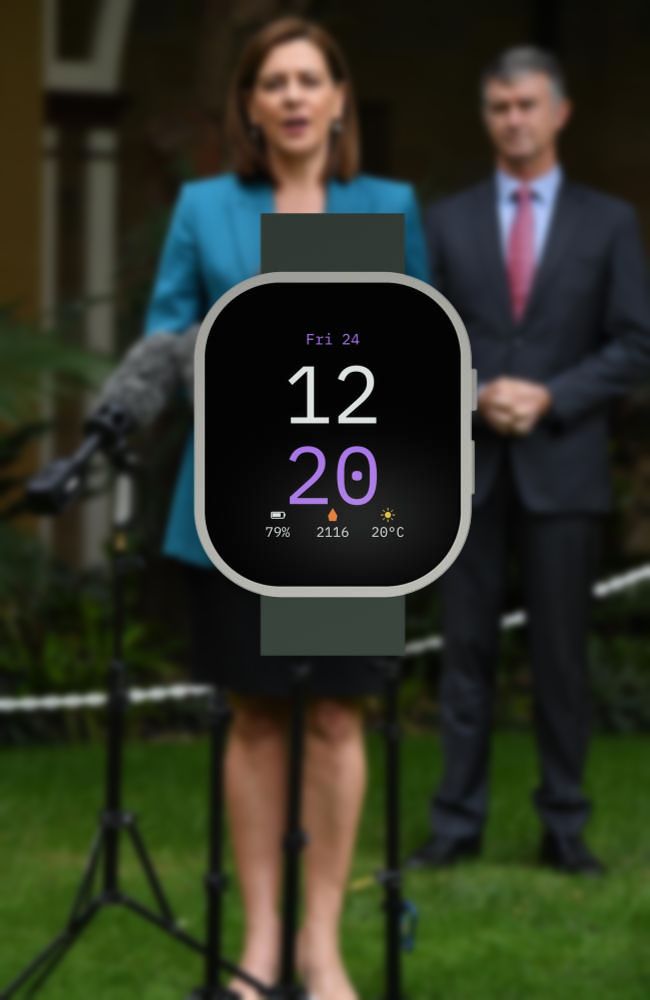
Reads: 12:20
